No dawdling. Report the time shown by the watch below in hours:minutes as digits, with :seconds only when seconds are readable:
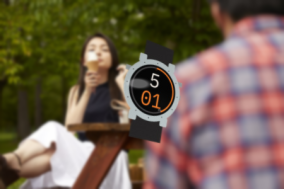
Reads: 5:01
